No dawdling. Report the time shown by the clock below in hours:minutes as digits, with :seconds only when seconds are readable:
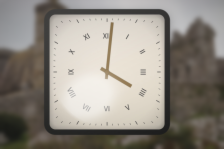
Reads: 4:01
